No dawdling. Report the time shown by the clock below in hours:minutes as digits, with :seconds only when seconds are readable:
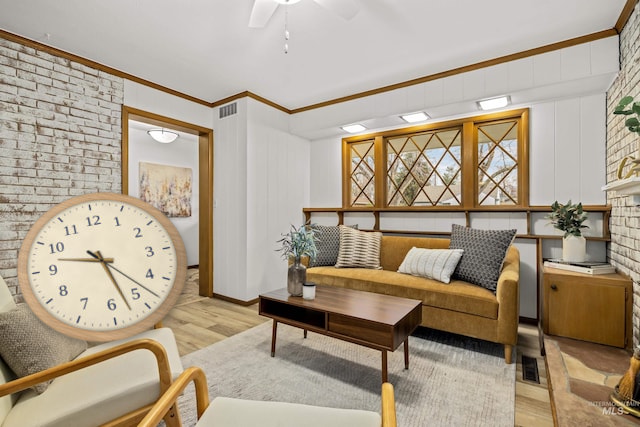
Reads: 9:27:23
